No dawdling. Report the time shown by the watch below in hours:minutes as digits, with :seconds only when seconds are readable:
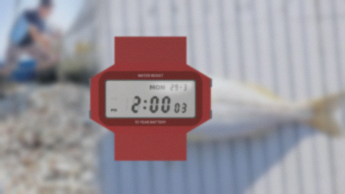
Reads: 2:00:03
